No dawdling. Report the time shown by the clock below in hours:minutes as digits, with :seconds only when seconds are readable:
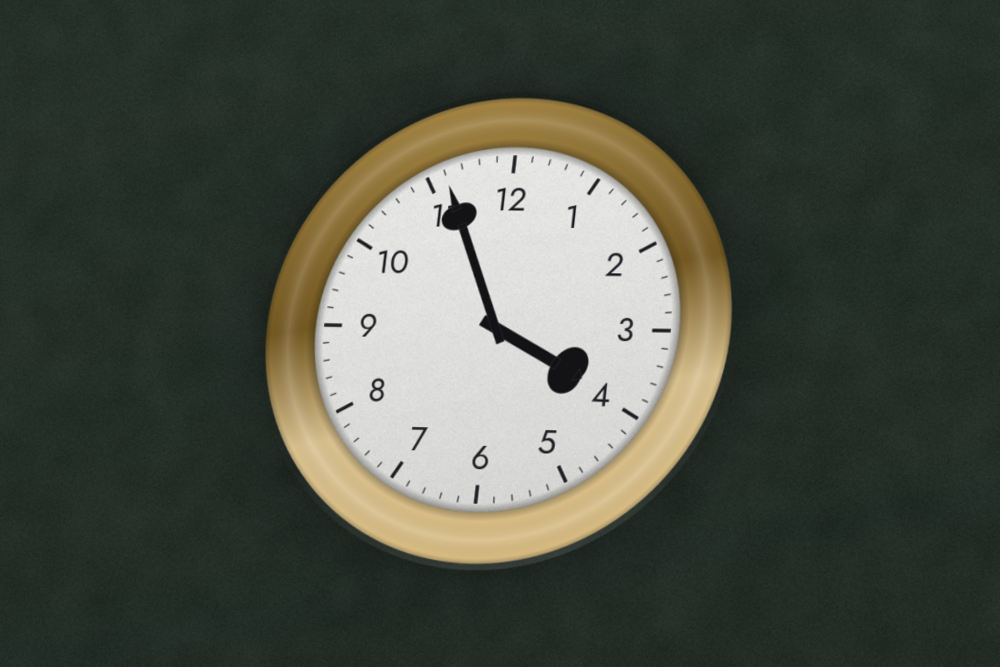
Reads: 3:56
